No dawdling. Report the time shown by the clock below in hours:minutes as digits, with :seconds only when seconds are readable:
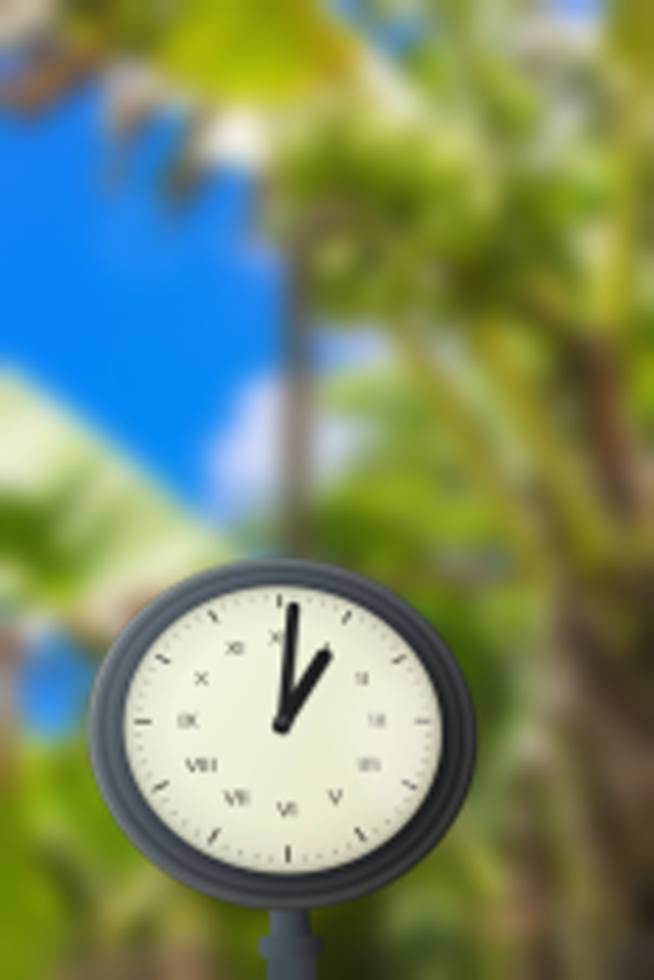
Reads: 1:01
